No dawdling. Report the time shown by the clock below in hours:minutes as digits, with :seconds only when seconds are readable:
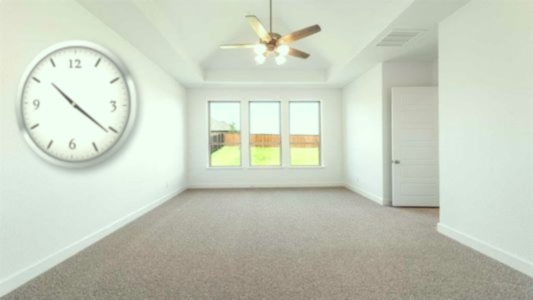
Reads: 10:21
